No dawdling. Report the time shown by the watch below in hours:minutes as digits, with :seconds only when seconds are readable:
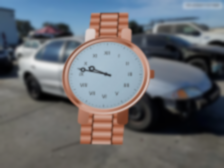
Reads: 9:47
